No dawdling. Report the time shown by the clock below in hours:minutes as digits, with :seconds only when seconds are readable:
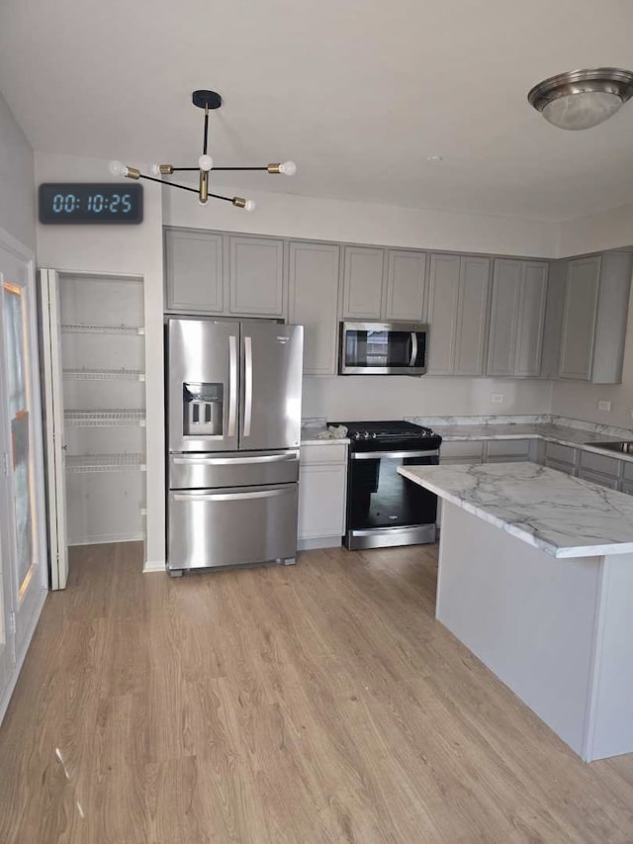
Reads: 0:10:25
